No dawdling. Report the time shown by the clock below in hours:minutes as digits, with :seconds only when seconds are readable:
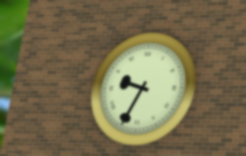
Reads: 9:34
